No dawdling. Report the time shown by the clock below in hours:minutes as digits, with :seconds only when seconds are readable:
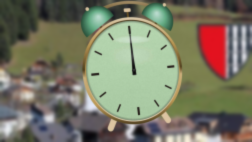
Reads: 12:00
